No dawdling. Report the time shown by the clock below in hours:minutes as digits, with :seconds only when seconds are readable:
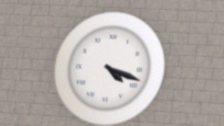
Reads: 4:18
